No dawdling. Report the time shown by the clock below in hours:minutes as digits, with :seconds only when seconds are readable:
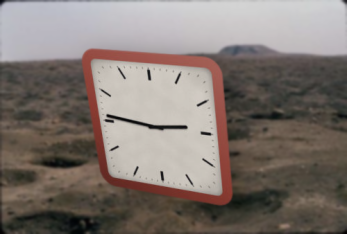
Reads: 2:46
